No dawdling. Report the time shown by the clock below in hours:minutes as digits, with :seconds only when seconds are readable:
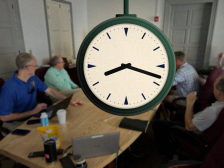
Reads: 8:18
